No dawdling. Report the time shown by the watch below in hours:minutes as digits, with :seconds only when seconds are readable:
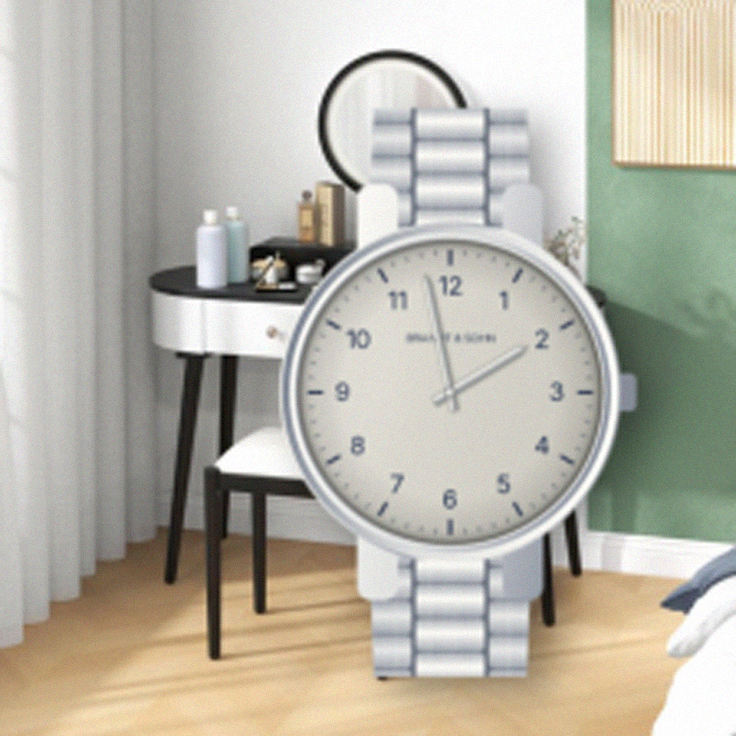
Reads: 1:58
